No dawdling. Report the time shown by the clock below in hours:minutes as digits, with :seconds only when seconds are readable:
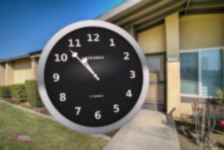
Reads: 10:53
